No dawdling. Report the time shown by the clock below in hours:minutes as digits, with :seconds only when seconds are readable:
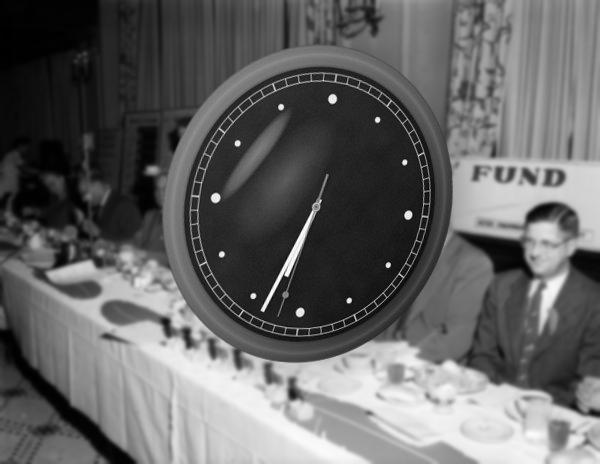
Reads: 6:33:32
